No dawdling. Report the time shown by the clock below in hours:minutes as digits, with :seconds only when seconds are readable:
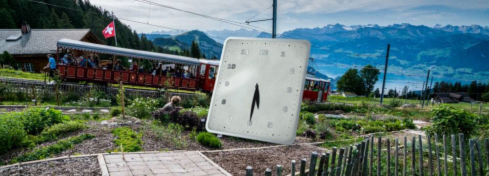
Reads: 5:30
